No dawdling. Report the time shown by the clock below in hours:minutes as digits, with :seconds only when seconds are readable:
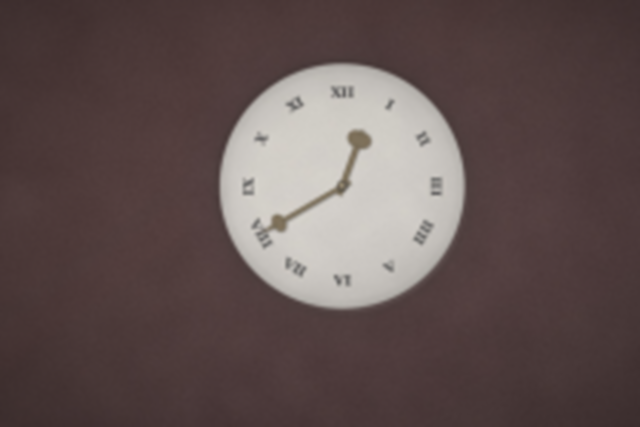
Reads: 12:40
